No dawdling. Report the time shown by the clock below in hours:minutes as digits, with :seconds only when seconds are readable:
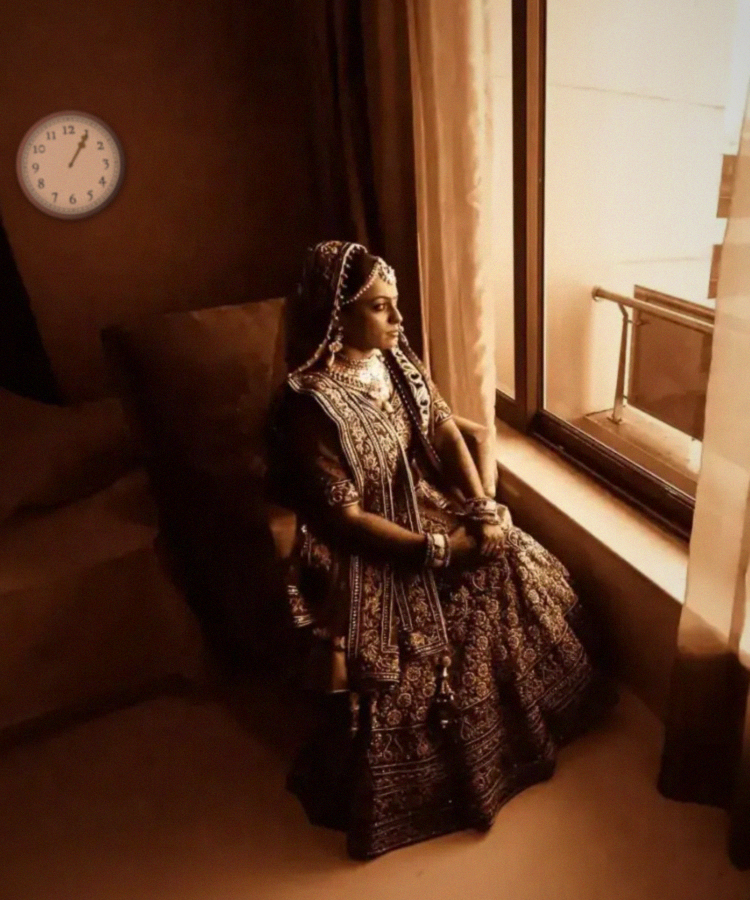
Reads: 1:05
